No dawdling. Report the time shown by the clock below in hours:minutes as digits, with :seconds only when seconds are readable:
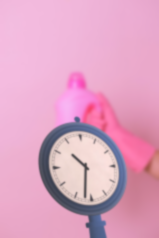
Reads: 10:32
